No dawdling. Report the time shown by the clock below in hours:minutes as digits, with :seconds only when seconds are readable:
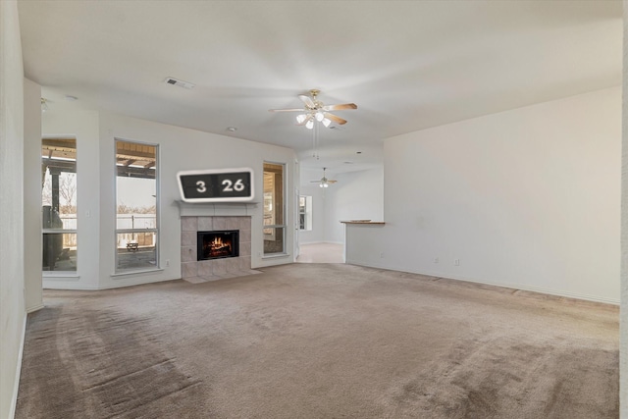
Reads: 3:26
